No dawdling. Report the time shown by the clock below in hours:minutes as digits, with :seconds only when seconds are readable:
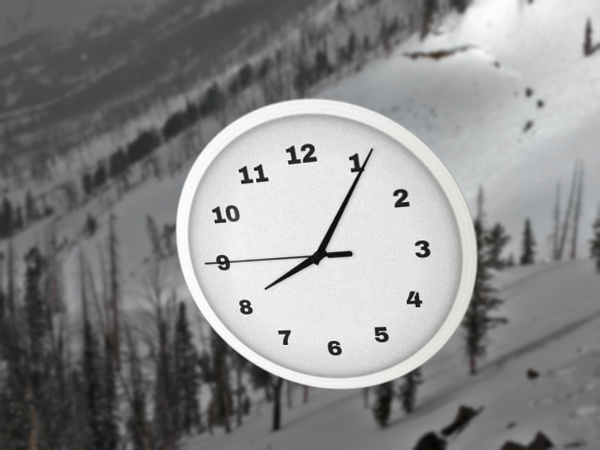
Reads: 8:05:45
